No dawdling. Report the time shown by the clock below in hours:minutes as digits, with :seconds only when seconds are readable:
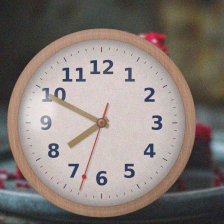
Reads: 7:49:33
